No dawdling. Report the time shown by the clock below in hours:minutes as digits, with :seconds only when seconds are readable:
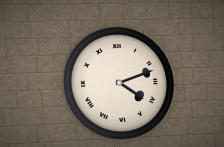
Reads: 4:12
